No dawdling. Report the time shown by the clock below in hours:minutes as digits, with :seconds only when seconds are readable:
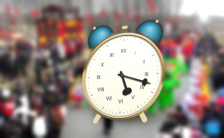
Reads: 5:18
